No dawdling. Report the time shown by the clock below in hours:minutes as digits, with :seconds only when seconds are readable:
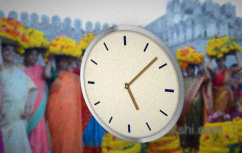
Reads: 5:08
